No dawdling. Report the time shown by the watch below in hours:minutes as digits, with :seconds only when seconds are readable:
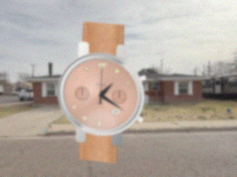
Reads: 1:20
